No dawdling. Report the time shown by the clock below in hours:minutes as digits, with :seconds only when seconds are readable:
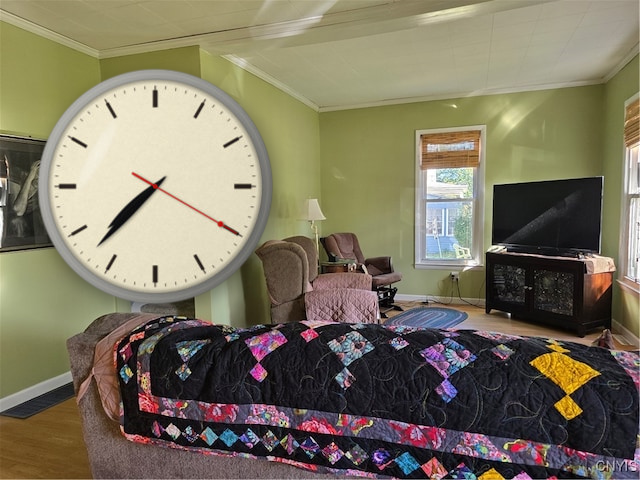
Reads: 7:37:20
